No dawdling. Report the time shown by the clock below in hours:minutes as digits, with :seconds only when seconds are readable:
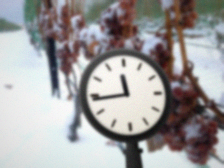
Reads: 11:44
